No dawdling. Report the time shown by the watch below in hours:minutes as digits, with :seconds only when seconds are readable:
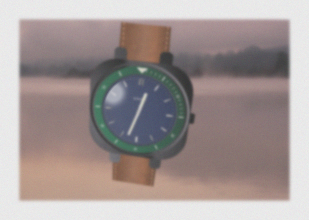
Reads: 12:33
